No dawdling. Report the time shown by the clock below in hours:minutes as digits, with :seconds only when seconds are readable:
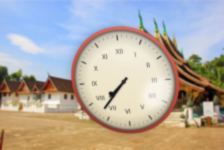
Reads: 7:37
